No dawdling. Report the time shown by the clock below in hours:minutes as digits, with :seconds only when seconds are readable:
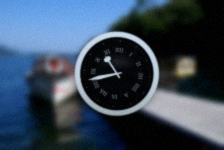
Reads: 10:42
